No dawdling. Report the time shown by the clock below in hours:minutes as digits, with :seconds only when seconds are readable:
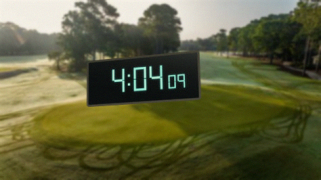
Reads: 4:04:09
